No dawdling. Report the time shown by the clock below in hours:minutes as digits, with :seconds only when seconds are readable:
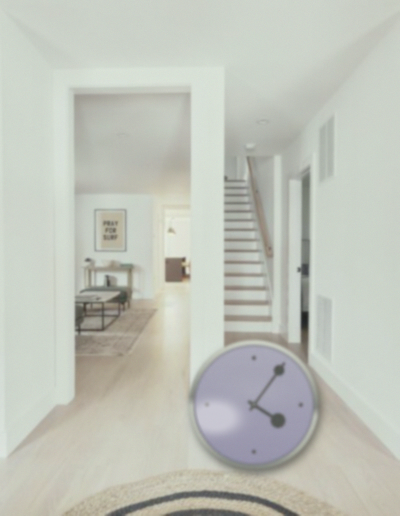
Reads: 4:06
